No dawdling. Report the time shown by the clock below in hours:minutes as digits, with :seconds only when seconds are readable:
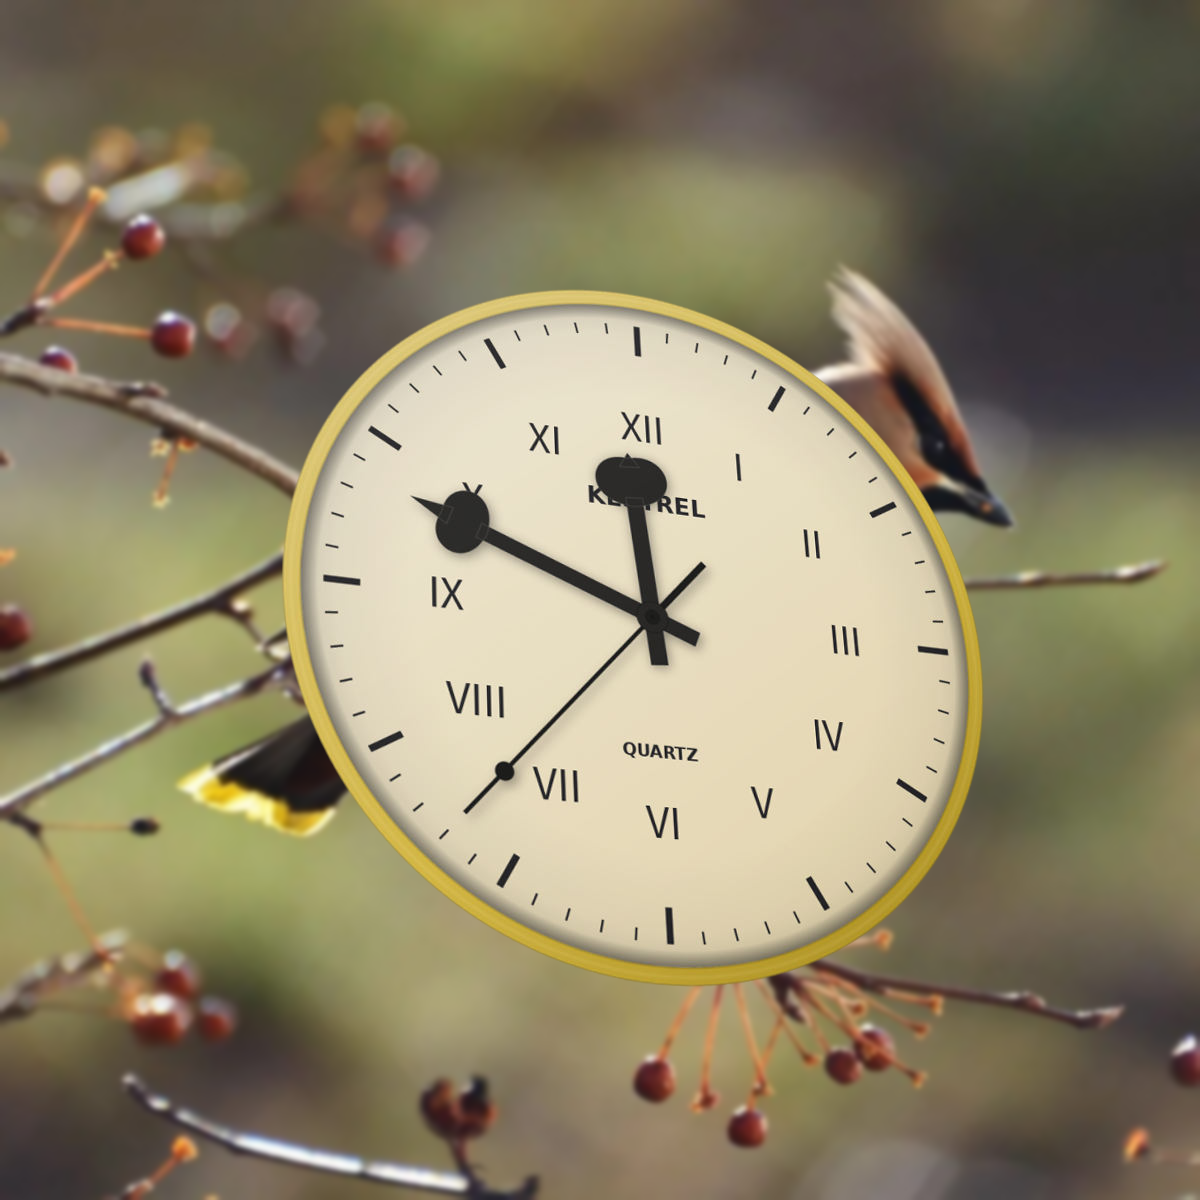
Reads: 11:48:37
